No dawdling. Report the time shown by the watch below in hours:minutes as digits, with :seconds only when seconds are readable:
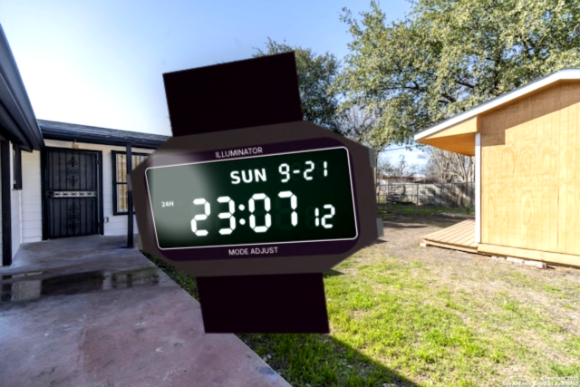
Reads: 23:07:12
